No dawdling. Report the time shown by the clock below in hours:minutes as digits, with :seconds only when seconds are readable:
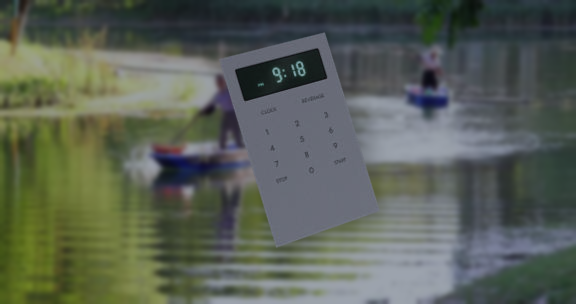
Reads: 9:18
